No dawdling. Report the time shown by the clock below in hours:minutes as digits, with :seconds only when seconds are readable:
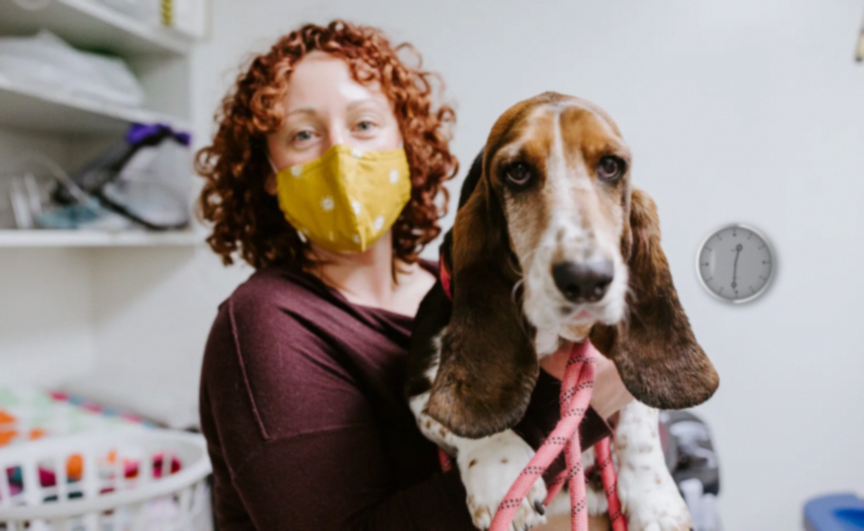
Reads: 12:31
